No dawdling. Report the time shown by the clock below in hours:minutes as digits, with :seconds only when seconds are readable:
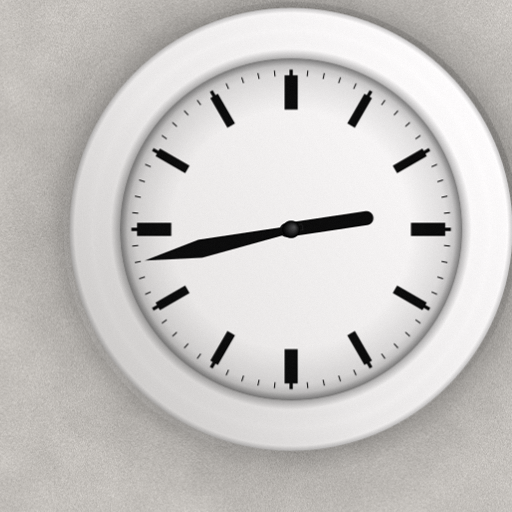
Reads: 2:43
